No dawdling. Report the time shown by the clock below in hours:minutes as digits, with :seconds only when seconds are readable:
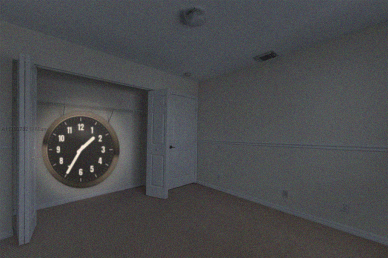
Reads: 1:35
